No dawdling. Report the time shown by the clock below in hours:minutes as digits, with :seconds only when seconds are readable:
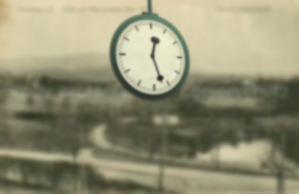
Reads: 12:27
